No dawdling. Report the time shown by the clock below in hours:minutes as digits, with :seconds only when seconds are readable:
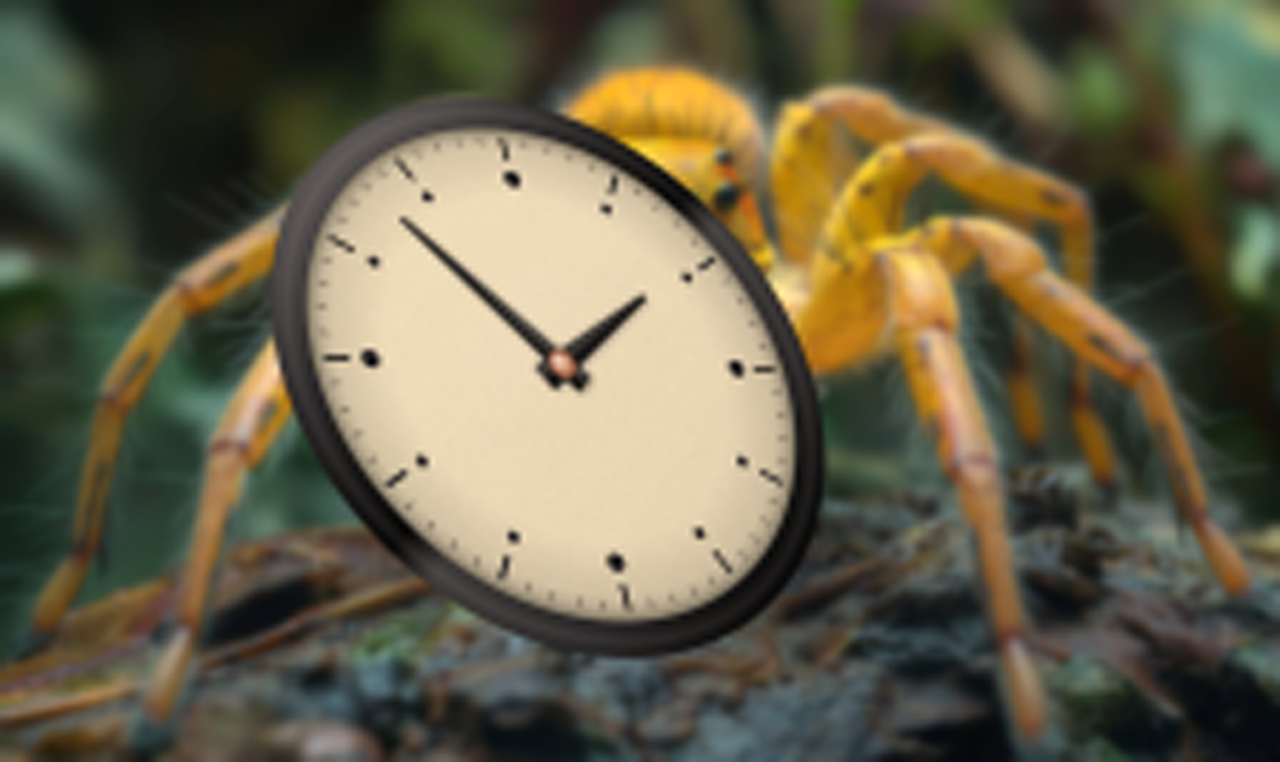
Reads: 1:53
